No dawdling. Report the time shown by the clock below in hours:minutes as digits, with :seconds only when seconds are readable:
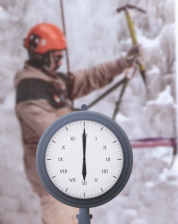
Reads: 6:00
